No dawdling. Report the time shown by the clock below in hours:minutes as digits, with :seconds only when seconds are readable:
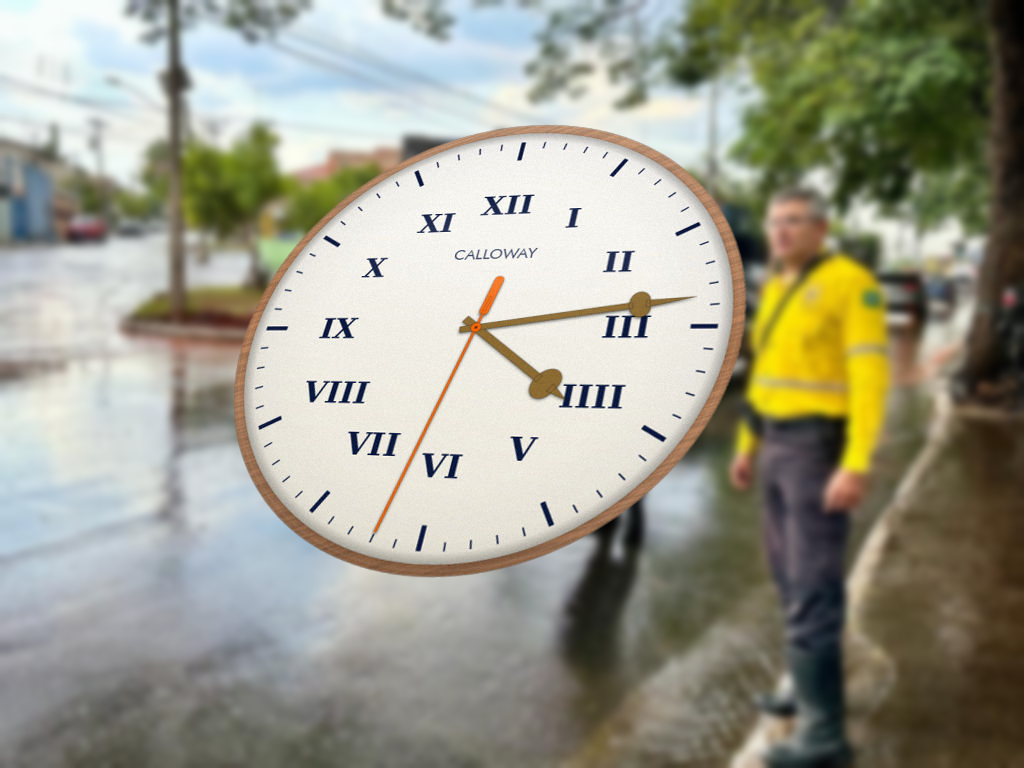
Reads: 4:13:32
